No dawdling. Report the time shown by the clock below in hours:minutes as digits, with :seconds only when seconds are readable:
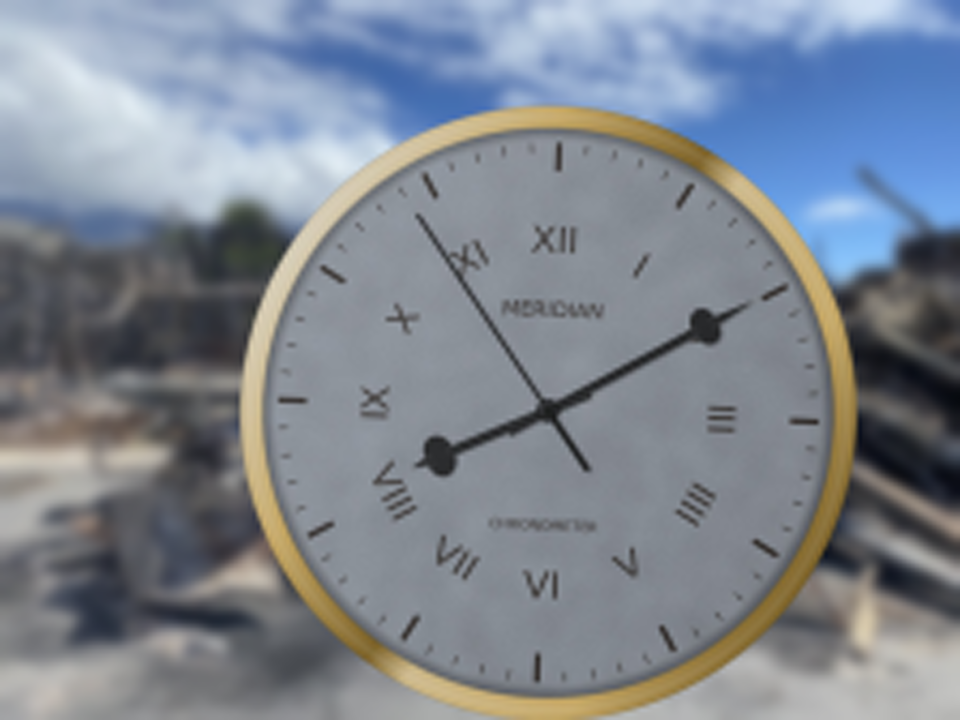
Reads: 8:09:54
